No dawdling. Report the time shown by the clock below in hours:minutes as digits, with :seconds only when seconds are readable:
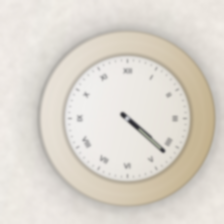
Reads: 4:22
